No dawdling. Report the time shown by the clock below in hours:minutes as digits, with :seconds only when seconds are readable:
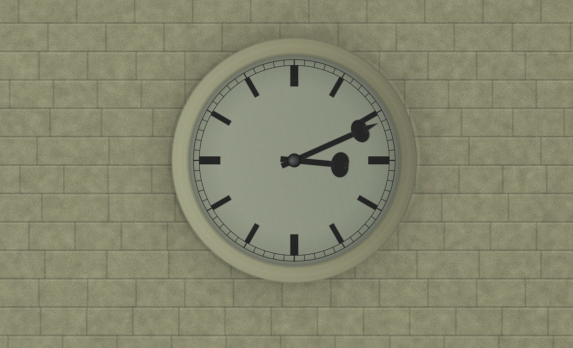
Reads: 3:11
